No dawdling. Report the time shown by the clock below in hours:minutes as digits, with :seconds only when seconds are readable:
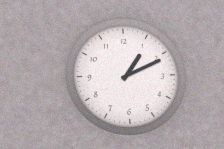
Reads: 1:11
